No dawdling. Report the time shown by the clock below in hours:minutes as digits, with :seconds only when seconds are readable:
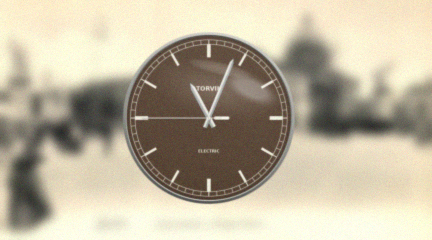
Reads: 11:03:45
